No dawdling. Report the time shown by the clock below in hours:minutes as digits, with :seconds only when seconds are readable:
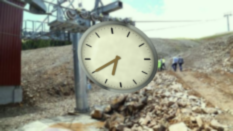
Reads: 6:40
